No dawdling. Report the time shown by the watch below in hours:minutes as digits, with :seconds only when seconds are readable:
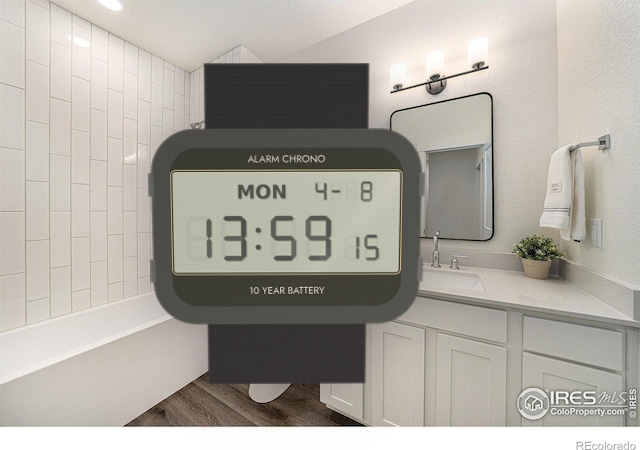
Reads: 13:59:15
